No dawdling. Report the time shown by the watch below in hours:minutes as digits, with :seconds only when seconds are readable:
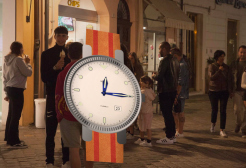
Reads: 12:15
